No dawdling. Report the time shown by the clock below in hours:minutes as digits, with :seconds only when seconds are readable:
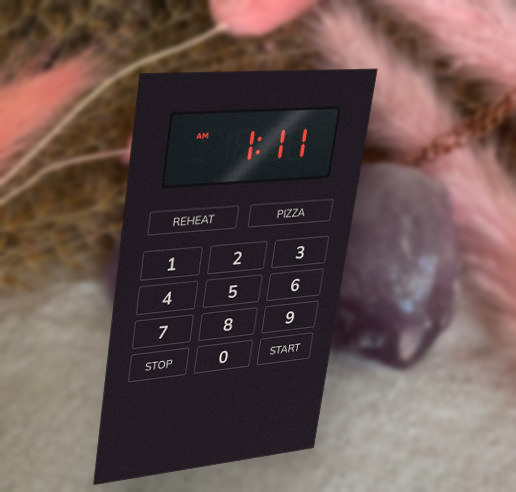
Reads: 1:11
